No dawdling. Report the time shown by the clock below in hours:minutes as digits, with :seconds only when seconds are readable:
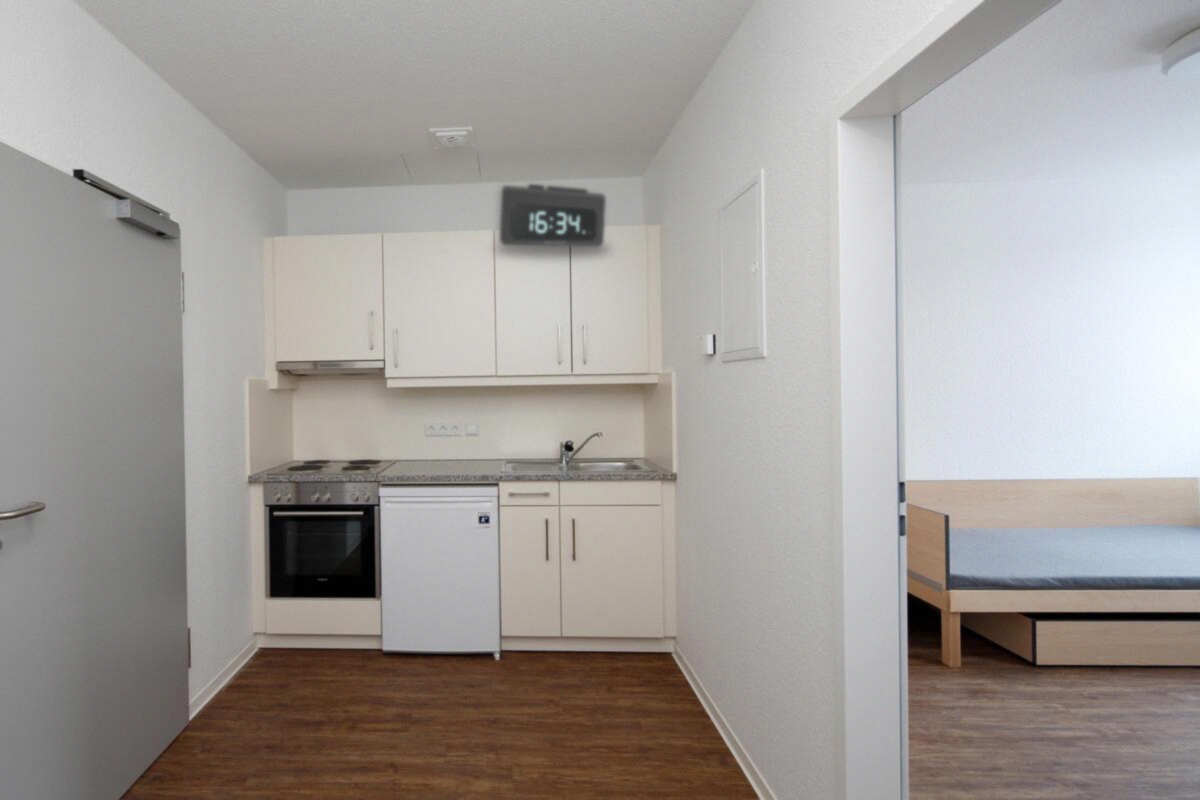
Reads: 16:34
